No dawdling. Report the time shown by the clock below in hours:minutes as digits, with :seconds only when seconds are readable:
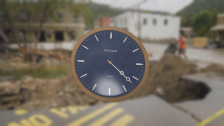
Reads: 4:22
